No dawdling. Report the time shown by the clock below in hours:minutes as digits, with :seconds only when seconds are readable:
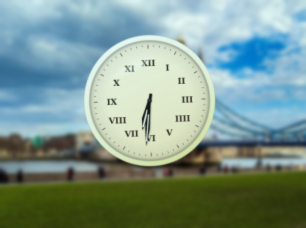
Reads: 6:31
